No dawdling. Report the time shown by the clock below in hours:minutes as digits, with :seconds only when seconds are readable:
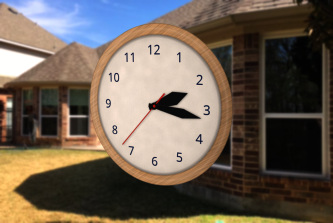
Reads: 2:16:37
